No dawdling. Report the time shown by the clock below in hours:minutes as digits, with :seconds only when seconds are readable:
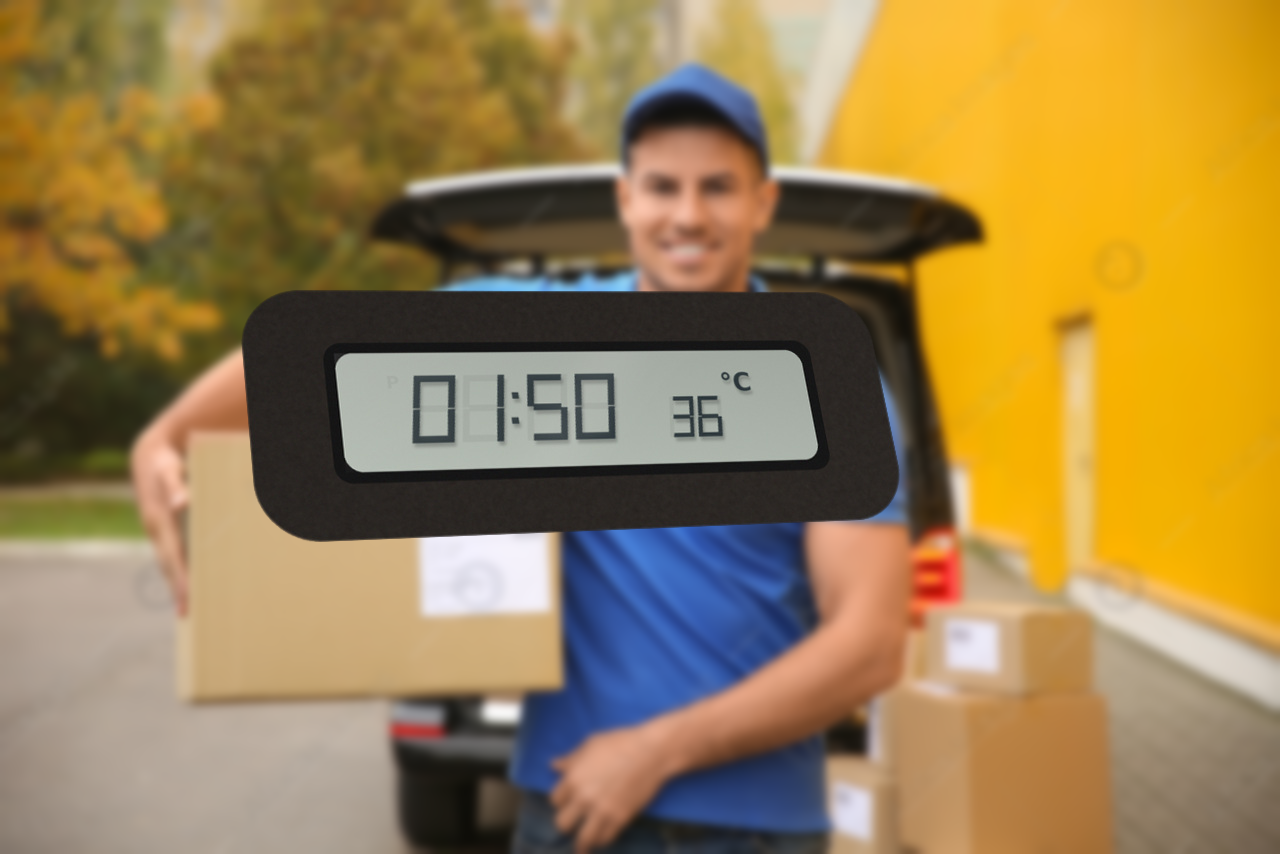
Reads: 1:50
